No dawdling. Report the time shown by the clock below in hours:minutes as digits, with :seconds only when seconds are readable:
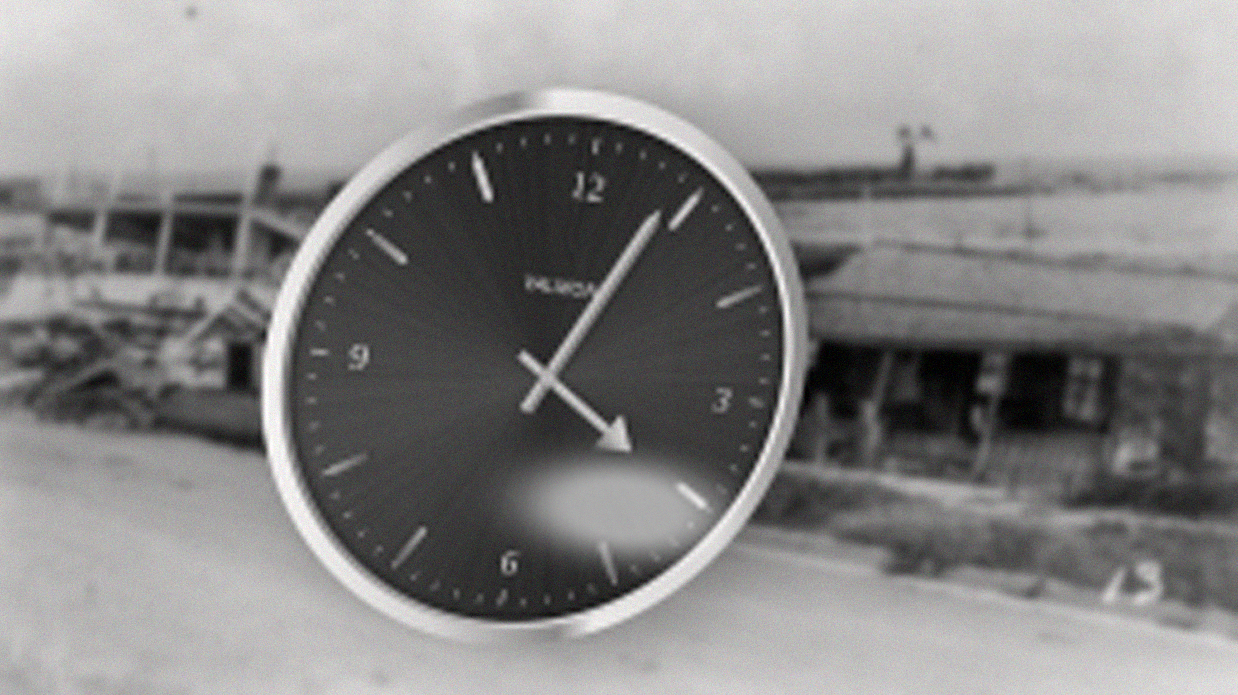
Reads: 4:04
